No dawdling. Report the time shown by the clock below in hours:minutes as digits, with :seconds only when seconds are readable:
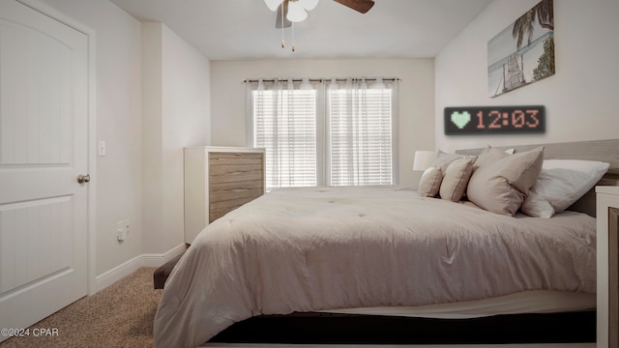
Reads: 12:03
